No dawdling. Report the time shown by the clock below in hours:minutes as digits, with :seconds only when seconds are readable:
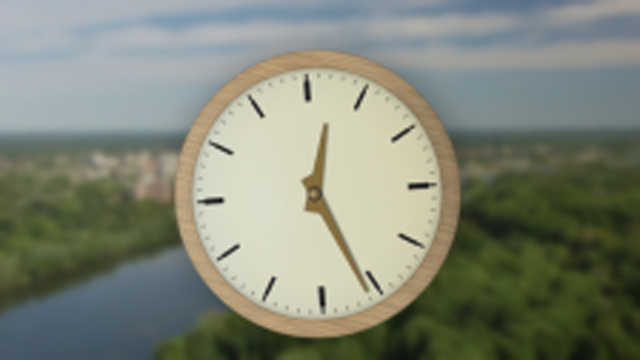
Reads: 12:26
